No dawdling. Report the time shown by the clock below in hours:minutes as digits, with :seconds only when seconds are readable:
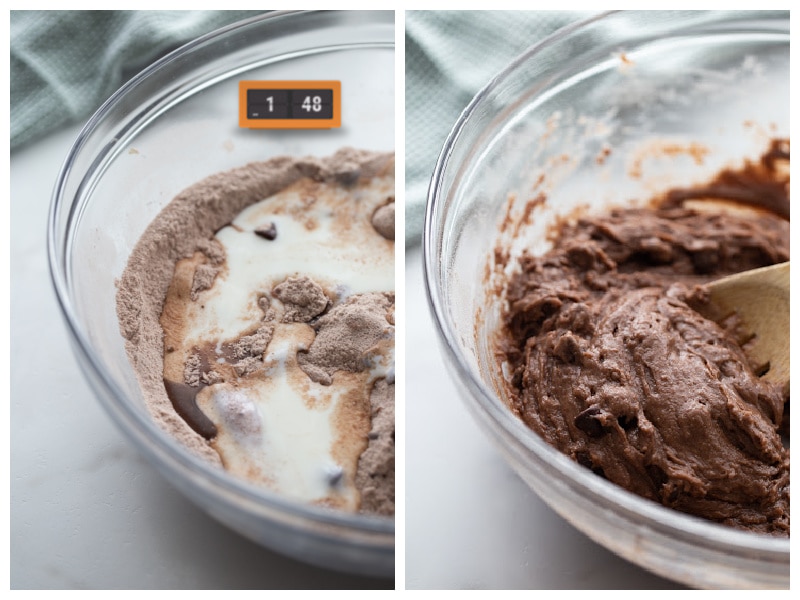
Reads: 1:48
